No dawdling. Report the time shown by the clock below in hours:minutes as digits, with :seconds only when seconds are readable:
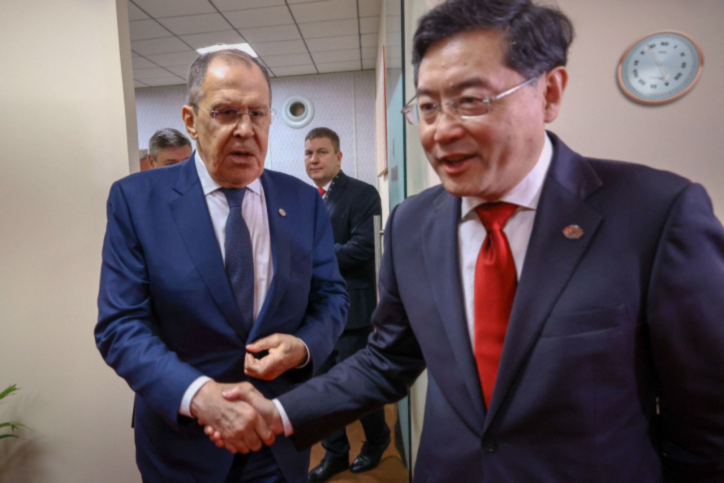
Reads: 4:53
